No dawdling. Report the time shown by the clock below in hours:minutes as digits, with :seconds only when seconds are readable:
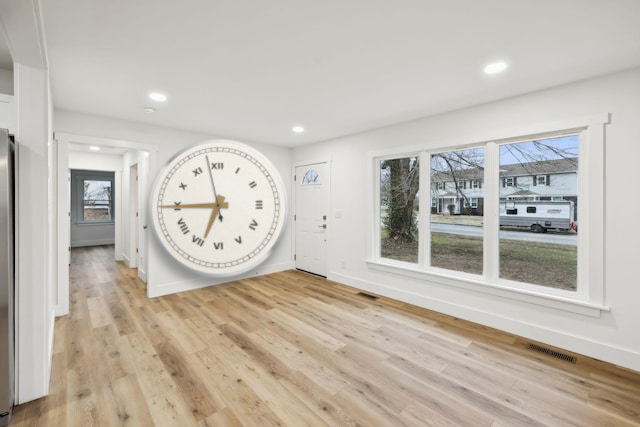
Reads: 6:44:58
